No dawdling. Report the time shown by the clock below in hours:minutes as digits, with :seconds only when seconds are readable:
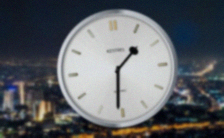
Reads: 1:31
